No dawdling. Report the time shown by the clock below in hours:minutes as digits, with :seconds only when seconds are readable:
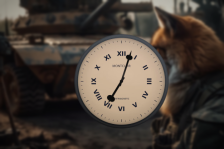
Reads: 7:03
